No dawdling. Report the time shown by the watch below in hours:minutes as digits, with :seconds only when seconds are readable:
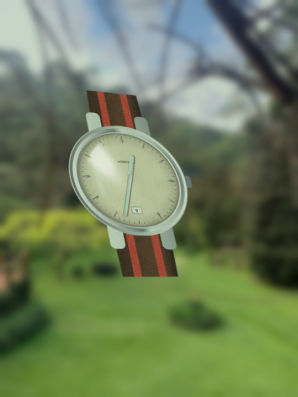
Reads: 12:33
